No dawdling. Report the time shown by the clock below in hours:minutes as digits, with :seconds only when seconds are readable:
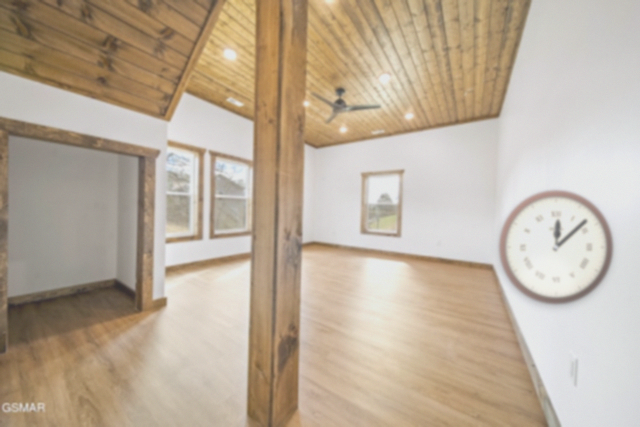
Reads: 12:08
